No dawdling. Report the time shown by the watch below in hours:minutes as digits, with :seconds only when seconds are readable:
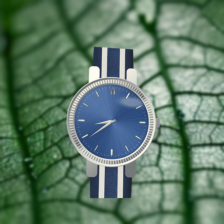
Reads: 8:39
